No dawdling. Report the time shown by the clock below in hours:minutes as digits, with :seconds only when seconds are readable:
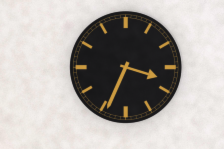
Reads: 3:34
